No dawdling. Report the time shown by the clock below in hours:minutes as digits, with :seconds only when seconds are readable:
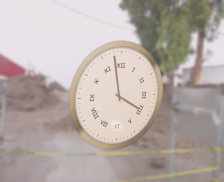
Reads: 3:58
